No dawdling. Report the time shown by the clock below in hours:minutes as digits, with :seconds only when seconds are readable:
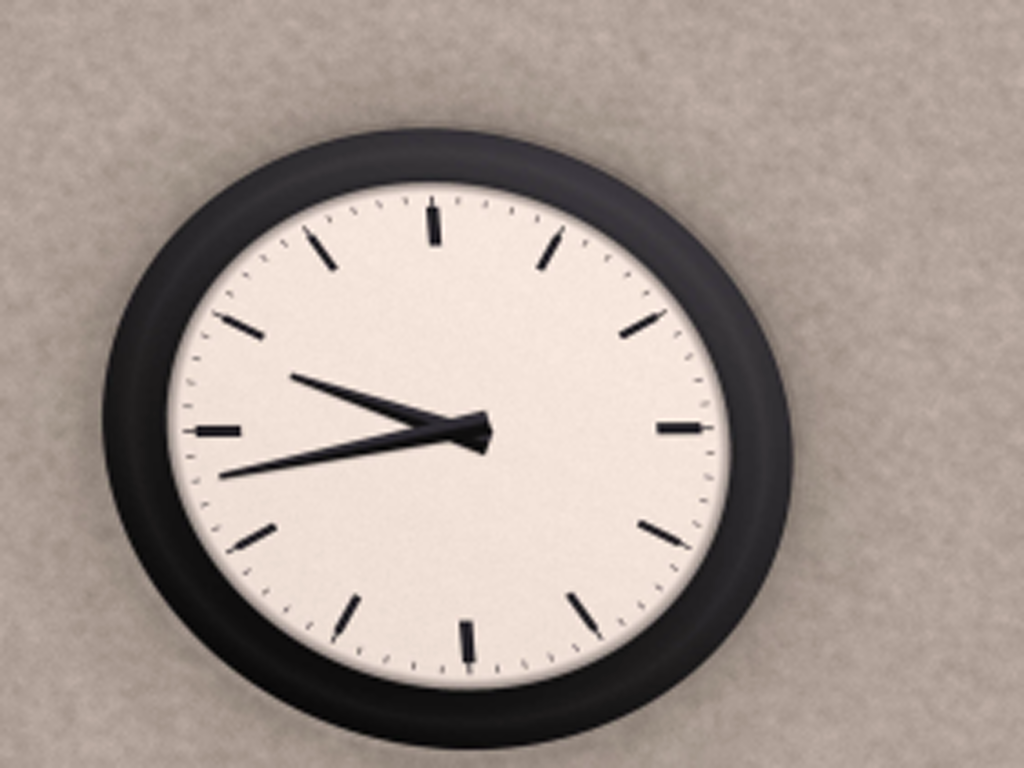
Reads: 9:43
